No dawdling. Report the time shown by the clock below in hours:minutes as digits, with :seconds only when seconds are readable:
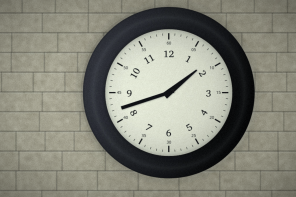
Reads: 1:42
